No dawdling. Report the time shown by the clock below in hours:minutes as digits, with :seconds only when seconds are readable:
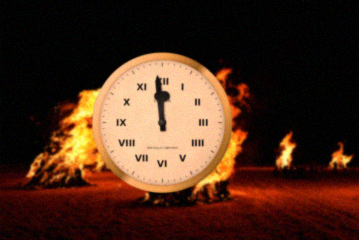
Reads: 11:59
